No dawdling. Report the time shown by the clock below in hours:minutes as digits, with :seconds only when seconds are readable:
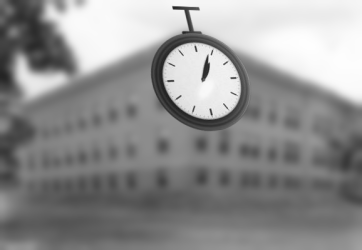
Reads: 1:04
